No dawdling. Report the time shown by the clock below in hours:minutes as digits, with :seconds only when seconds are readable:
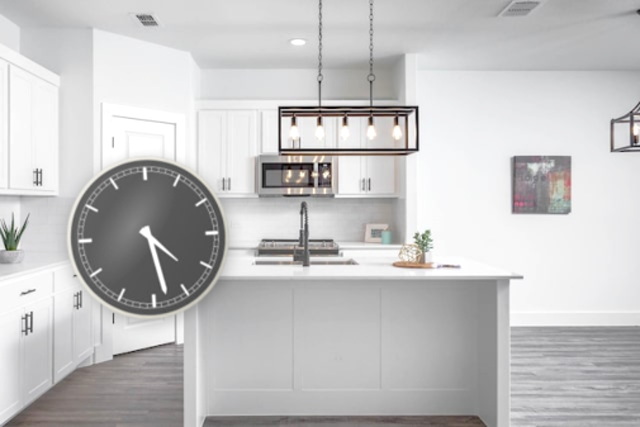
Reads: 4:28
